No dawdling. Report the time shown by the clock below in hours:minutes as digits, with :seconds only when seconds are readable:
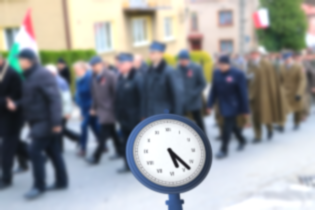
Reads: 5:23
